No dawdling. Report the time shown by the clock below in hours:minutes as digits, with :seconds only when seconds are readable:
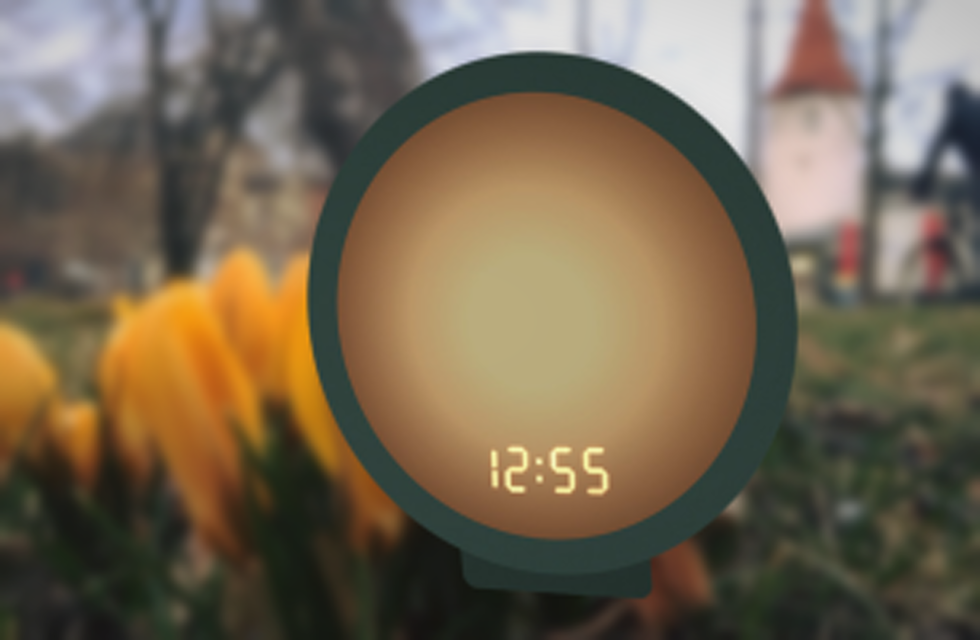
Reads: 12:55
